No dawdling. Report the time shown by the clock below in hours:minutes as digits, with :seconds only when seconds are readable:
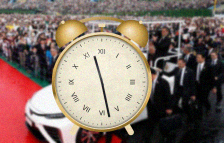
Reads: 11:28
